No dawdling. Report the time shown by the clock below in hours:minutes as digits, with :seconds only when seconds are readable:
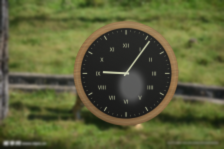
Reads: 9:06
